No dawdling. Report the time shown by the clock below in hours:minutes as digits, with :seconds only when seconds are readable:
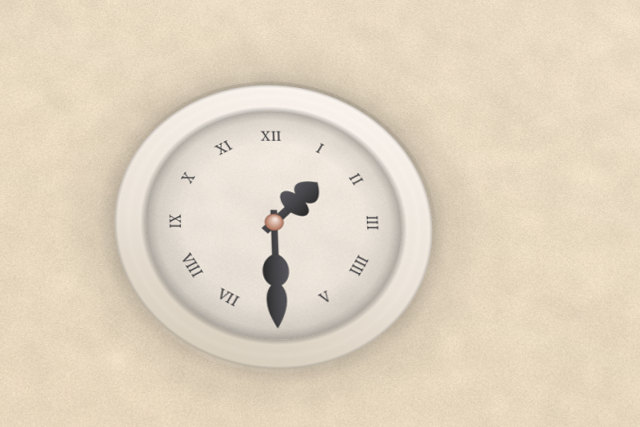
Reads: 1:30
